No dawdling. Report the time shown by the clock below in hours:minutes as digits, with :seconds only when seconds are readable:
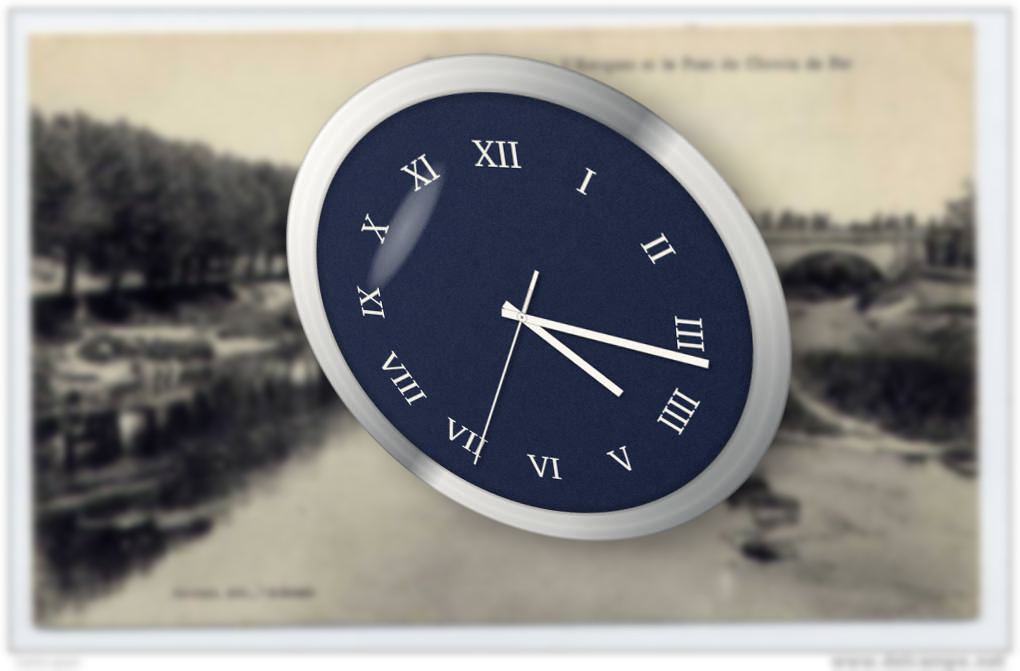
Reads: 4:16:34
